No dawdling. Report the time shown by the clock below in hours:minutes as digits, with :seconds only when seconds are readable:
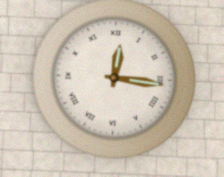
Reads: 12:16
